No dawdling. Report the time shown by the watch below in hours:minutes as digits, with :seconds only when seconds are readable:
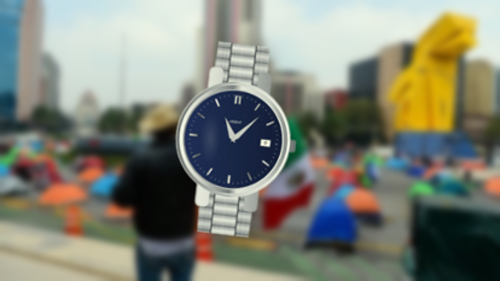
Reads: 11:07
